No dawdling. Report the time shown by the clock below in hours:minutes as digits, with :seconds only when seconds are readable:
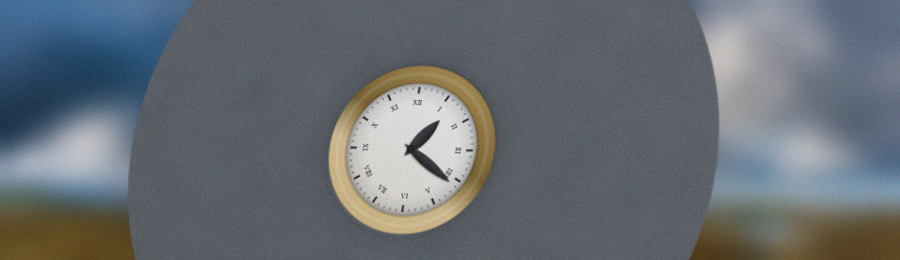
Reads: 1:21
